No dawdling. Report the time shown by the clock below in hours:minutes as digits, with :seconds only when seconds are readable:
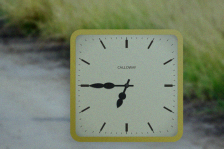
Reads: 6:45
